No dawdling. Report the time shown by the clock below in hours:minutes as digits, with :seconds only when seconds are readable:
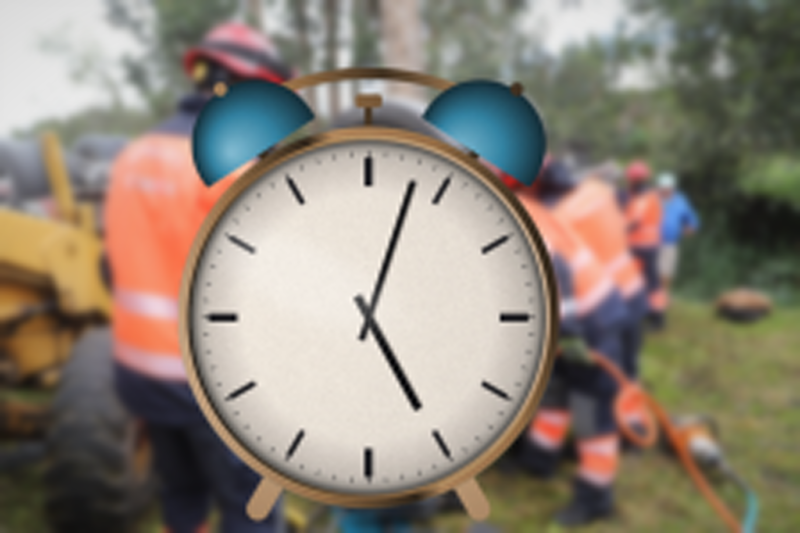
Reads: 5:03
